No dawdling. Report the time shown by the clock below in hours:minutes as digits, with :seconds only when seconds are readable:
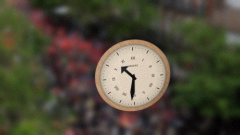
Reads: 10:31
